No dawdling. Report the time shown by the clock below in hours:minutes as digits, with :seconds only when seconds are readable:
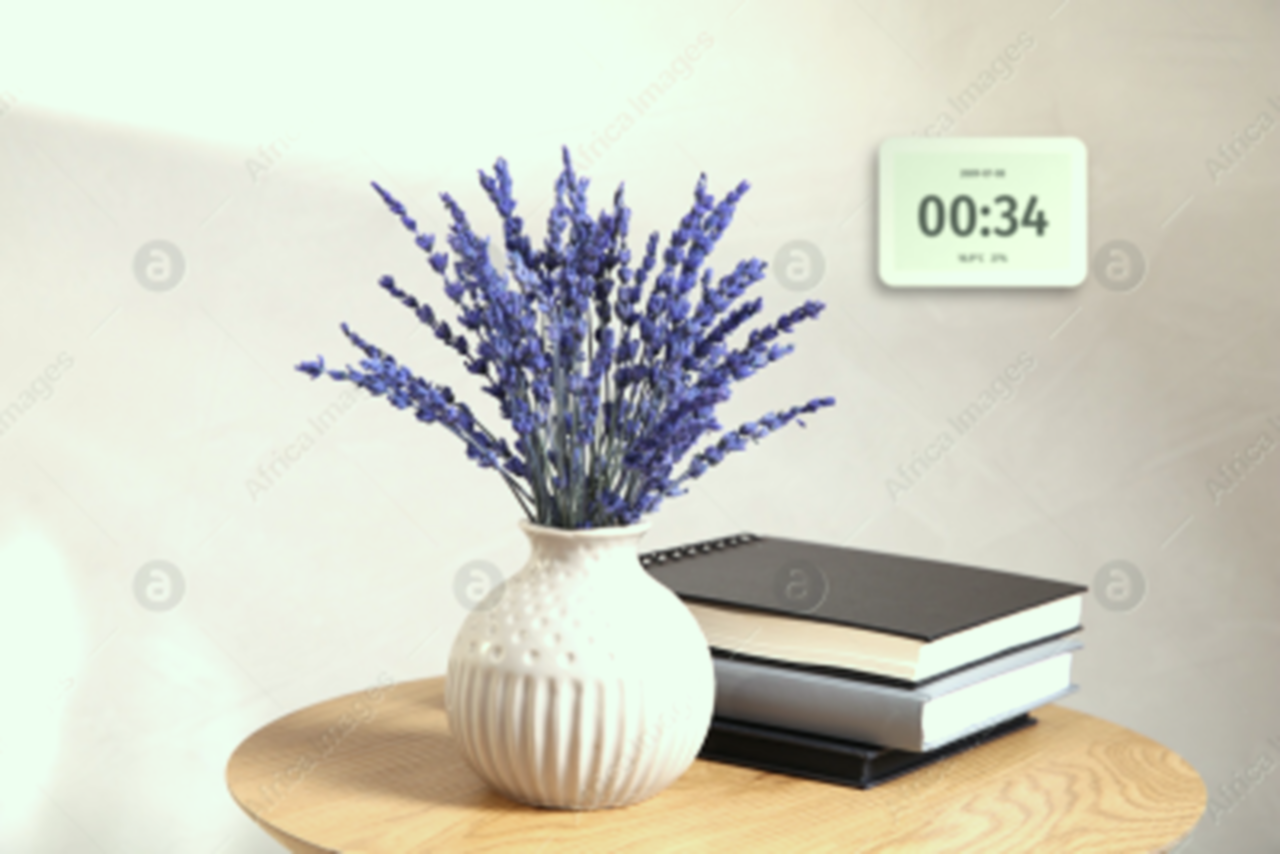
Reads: 0:34
